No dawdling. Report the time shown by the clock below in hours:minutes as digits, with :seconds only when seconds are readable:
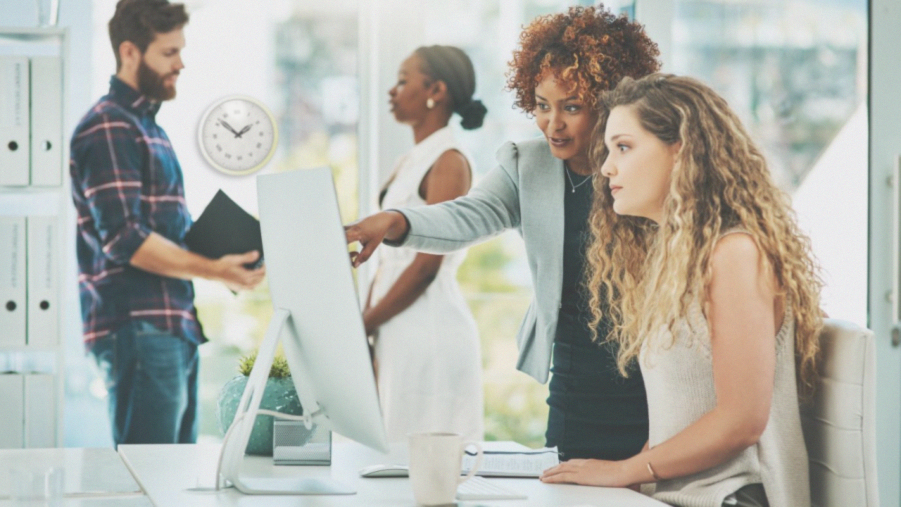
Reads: 1:52
